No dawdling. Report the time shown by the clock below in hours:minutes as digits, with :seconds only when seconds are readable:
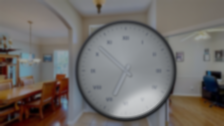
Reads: 6:52
